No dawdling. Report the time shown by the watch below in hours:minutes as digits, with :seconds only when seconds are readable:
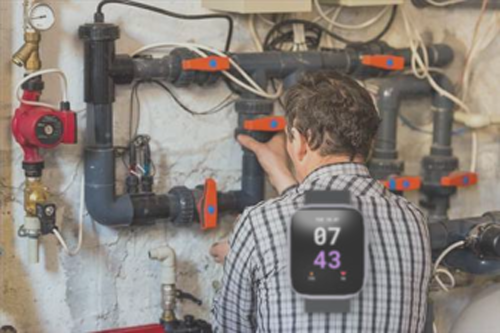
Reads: 7:43
